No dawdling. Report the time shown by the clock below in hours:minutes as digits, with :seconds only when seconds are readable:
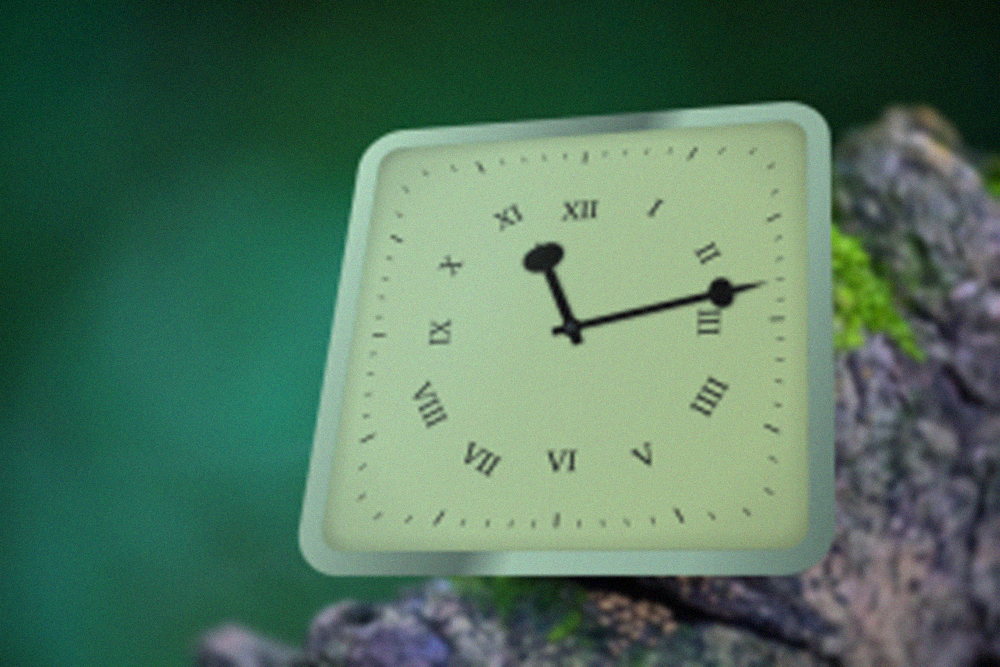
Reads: 11:13
